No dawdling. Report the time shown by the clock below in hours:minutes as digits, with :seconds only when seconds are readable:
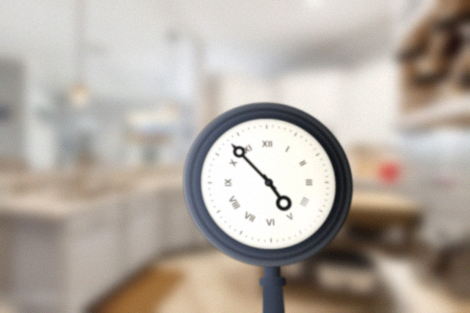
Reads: 4:53
